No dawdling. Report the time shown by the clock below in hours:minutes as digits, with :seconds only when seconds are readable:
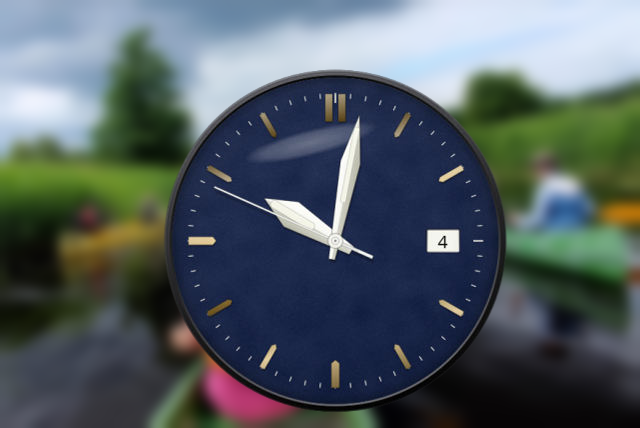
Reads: 10:01:49
